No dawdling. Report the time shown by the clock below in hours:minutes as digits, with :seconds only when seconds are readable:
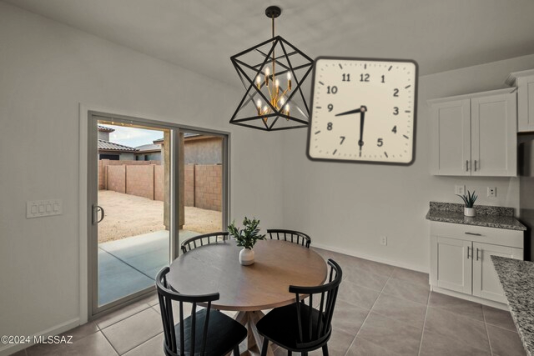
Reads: 8:30
